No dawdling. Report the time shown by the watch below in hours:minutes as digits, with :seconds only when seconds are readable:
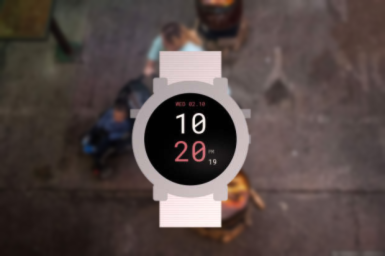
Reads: 10:20
